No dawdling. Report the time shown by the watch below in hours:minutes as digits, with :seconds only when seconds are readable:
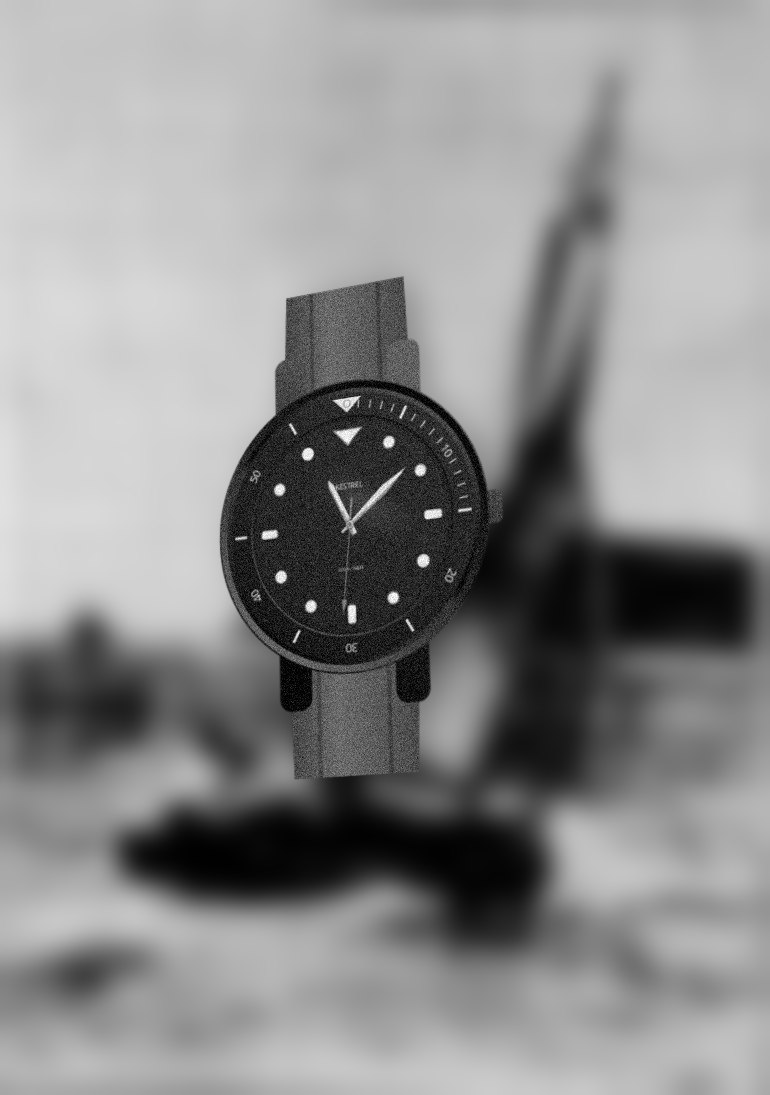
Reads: 11:08:31
